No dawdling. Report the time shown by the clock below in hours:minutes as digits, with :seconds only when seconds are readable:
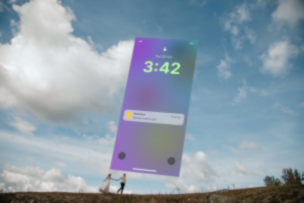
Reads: 3:42
